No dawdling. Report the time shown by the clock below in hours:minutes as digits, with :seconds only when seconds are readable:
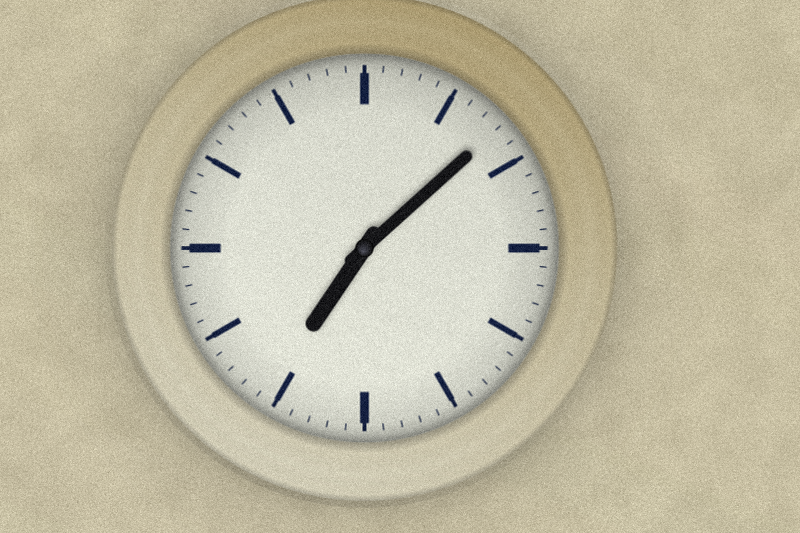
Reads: 7:08
